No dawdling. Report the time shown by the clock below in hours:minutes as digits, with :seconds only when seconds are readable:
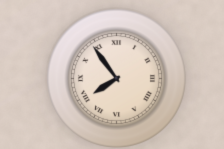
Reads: 7:54
